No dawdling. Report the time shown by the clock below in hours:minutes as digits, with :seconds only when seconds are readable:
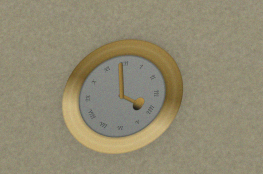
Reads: 3:59
